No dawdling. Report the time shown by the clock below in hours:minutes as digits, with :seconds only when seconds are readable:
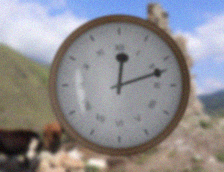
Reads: 12:12
